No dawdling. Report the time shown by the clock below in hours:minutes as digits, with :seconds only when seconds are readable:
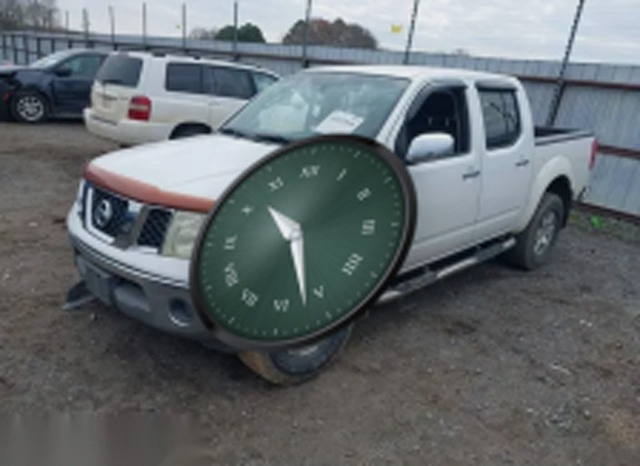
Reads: 10:27
